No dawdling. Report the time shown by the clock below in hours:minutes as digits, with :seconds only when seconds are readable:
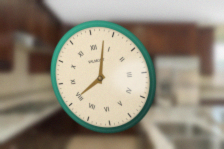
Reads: 8:03
